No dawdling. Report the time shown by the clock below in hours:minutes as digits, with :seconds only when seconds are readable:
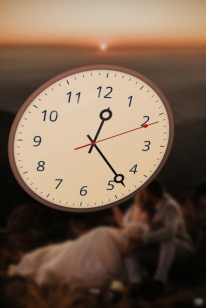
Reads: 12:23:11
